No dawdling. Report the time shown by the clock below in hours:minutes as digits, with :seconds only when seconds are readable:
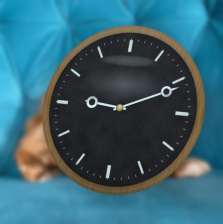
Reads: 9:11
